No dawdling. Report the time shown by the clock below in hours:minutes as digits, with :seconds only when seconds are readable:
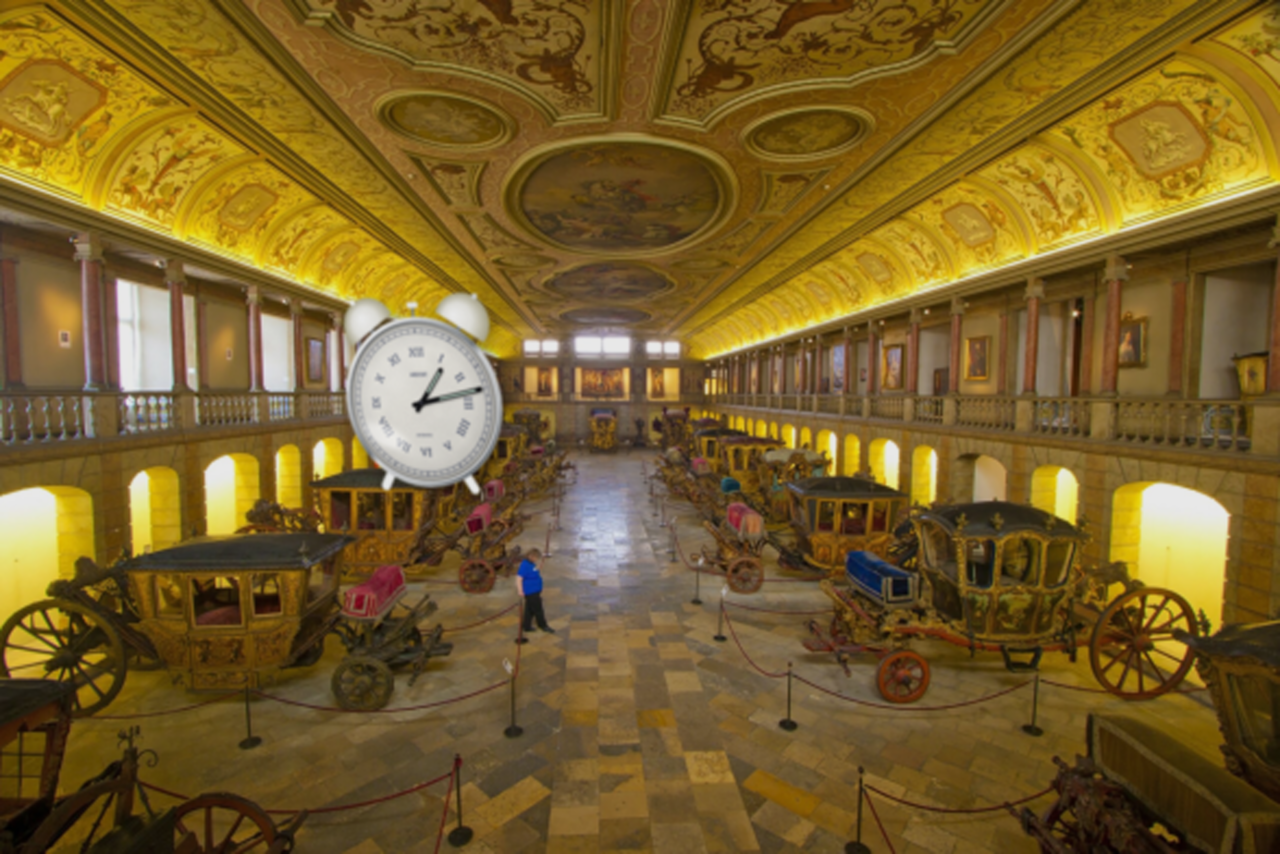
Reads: 1:13
